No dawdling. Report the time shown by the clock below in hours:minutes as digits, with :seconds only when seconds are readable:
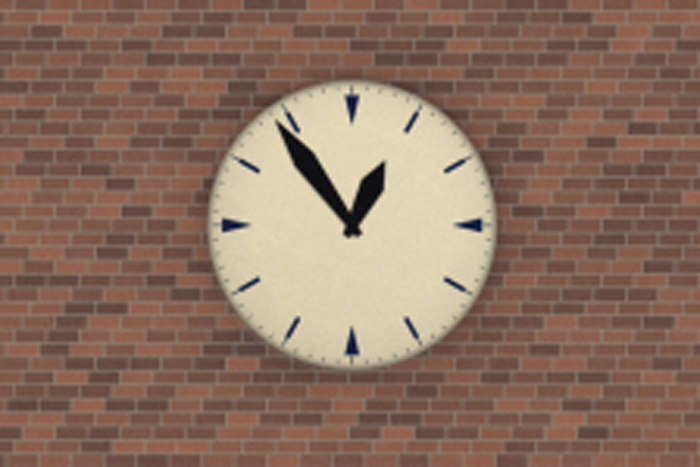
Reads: 12:54
